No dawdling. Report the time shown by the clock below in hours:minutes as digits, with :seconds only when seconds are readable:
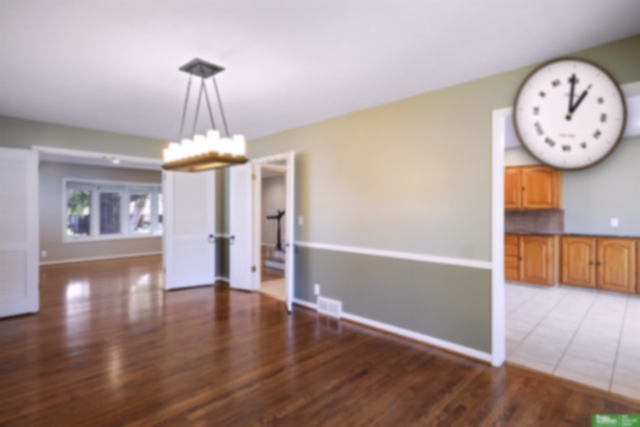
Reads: 1:00
